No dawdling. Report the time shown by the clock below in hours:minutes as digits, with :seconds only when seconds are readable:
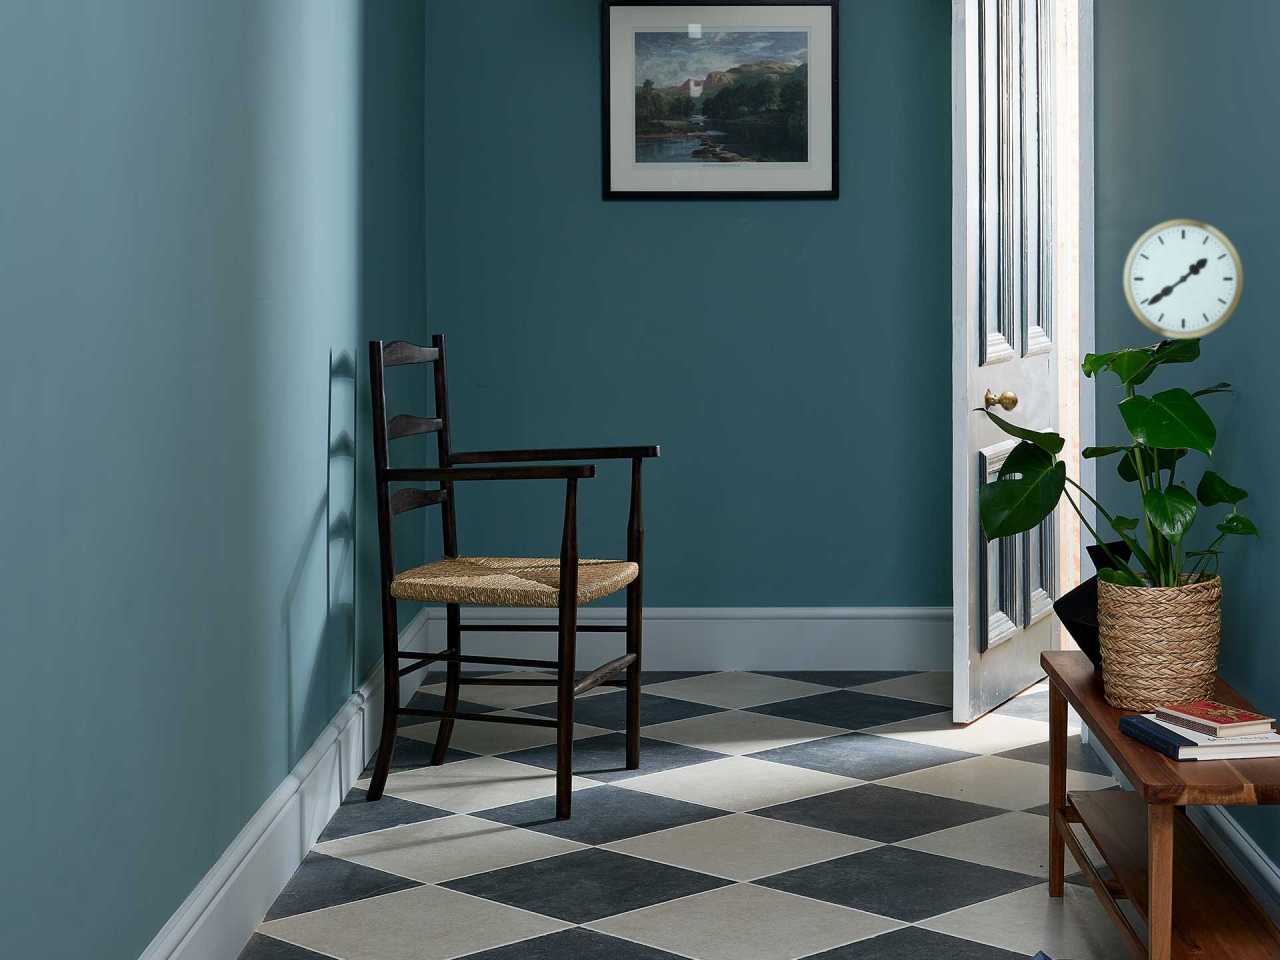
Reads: 1:39
